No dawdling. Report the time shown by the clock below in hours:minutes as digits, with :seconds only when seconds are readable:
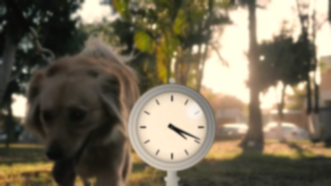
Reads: 4:19
